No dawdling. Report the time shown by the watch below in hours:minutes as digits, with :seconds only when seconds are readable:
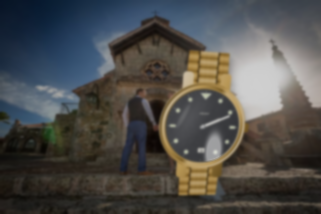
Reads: 2:11
